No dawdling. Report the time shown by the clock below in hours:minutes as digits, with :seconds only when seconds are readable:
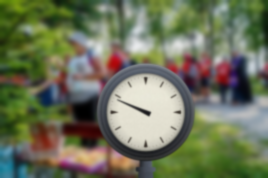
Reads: 9:49
